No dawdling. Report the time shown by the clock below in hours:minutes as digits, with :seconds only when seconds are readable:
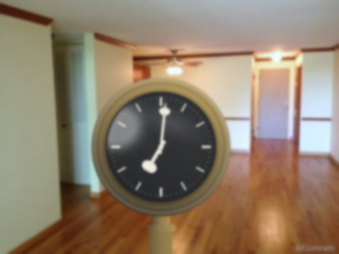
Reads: 7:01
